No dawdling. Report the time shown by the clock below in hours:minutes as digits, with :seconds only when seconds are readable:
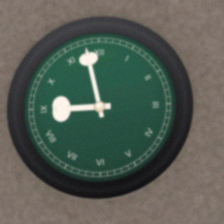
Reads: 8:58
